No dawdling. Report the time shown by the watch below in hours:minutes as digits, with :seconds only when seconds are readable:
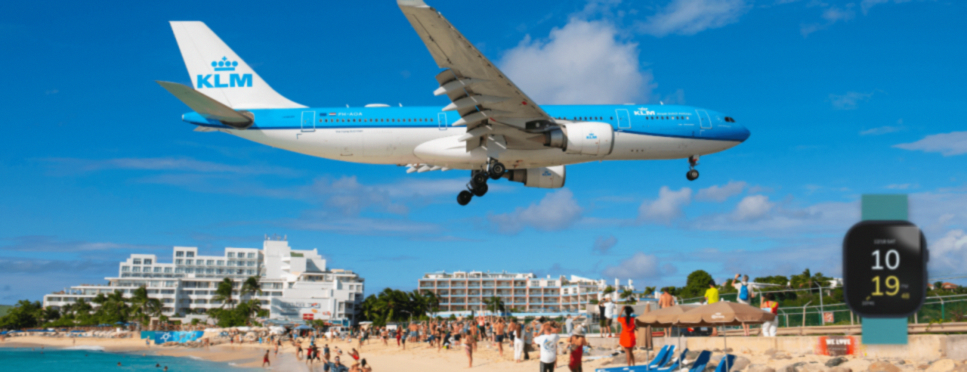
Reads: 10:19
